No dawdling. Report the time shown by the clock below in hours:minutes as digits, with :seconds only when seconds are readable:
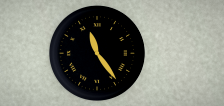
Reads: 11:24
